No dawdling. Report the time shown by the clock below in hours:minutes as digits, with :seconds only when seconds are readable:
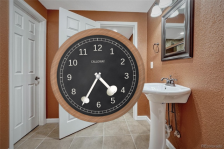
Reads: 4:35
